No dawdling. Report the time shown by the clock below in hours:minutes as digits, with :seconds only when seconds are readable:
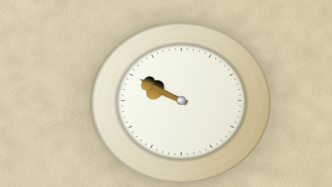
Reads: 9:50
